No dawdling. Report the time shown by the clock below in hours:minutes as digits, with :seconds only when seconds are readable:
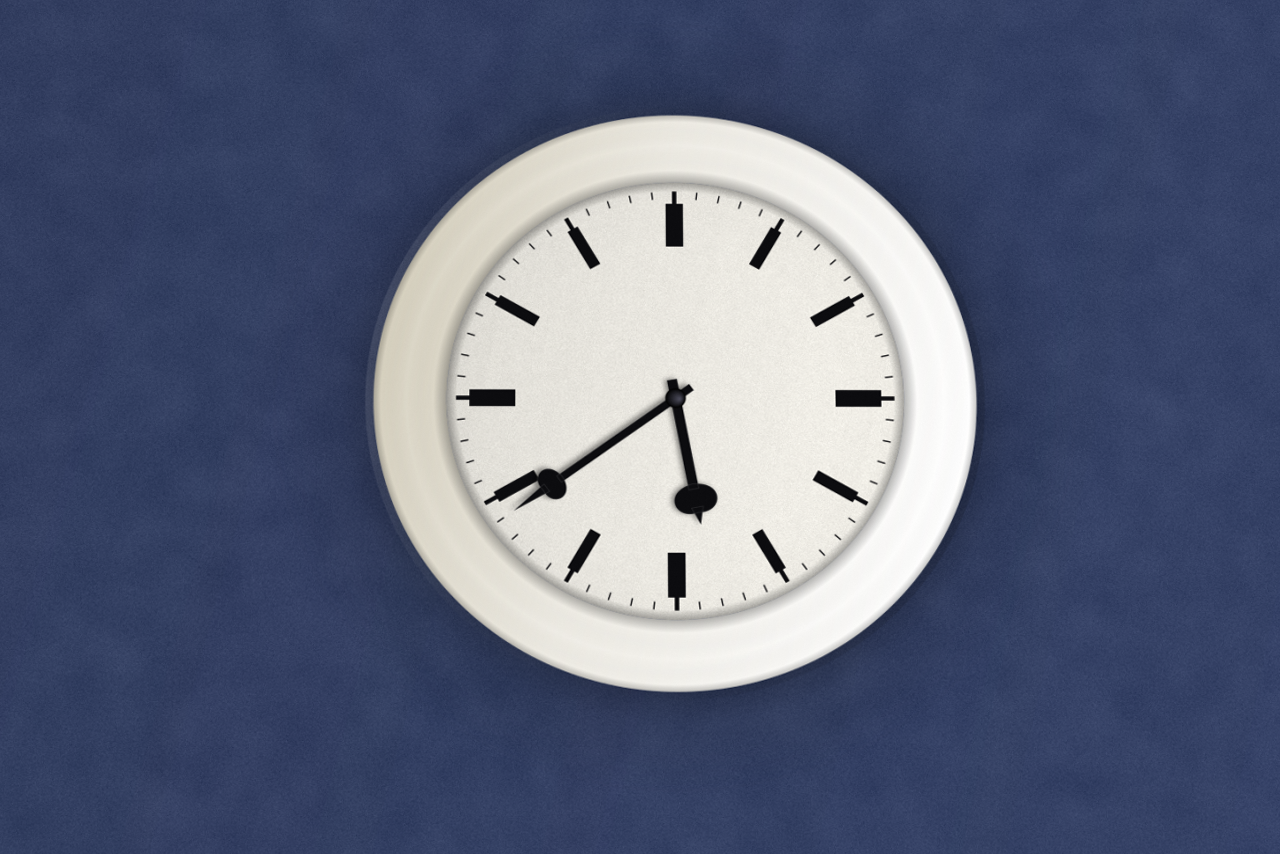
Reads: 5:39
